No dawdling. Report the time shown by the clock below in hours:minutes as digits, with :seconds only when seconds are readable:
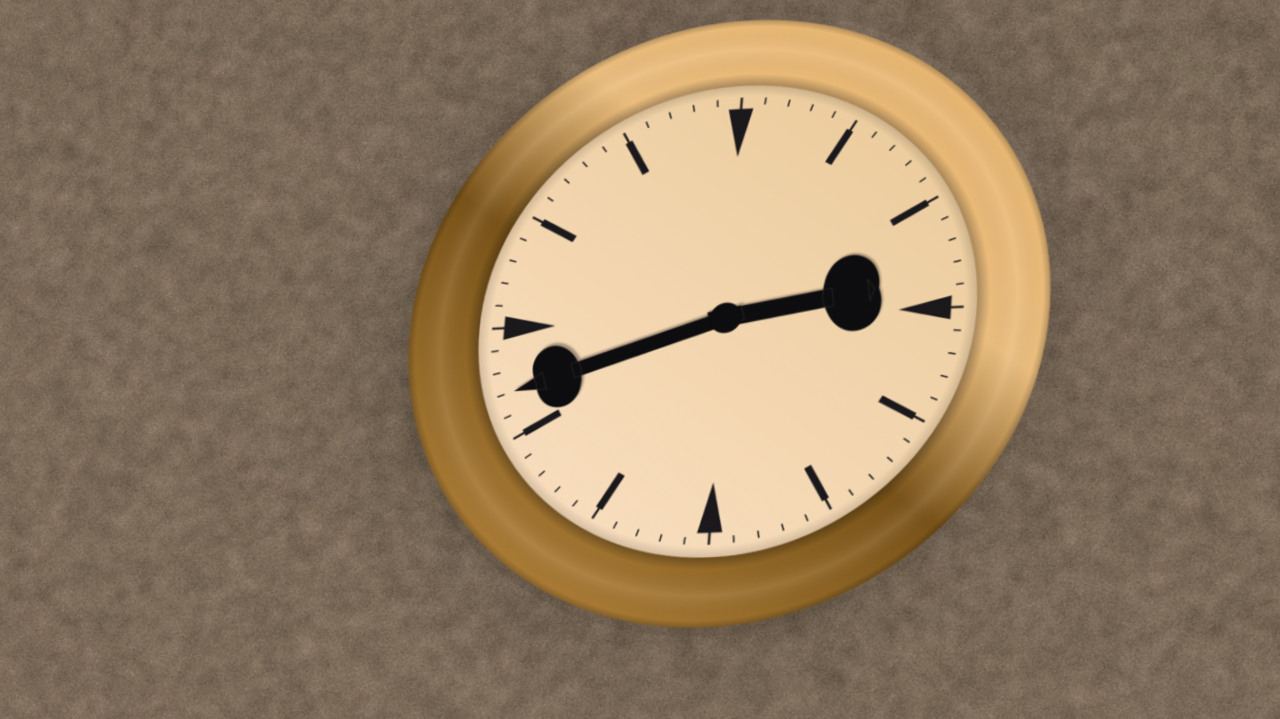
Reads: 2:42
